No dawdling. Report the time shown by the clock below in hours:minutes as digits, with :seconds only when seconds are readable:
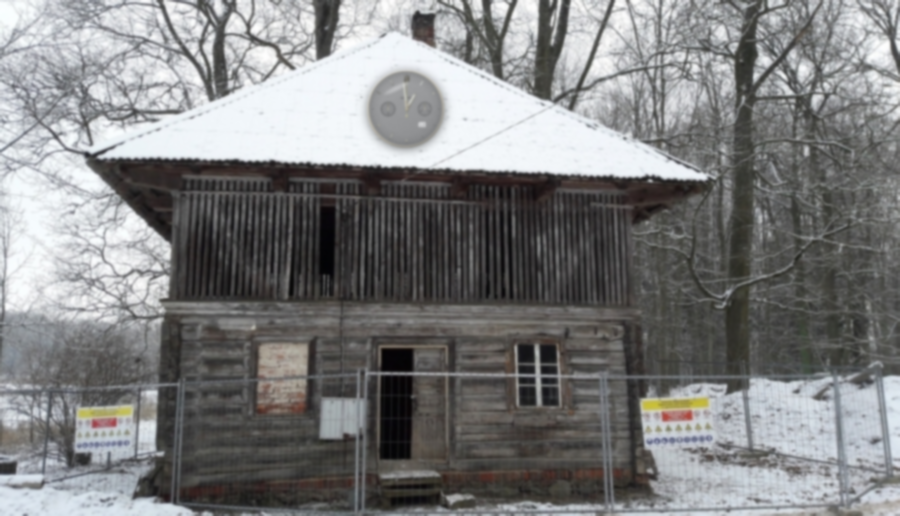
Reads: 12:59
